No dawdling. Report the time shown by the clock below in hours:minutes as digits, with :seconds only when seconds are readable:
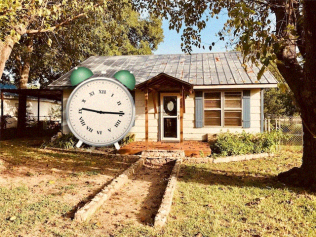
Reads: 9:15
